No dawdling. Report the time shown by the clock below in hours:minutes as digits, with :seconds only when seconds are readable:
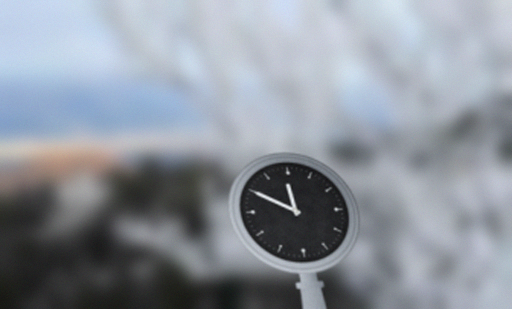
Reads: 11:50
